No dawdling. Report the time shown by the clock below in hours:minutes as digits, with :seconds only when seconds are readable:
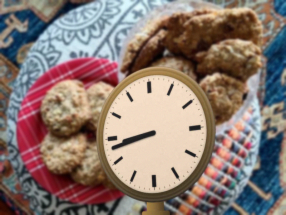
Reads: 8:43
